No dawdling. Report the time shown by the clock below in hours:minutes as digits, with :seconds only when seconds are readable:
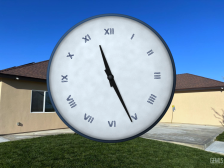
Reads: 11:26
